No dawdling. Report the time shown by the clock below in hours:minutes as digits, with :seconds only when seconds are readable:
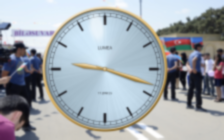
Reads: 9:18
